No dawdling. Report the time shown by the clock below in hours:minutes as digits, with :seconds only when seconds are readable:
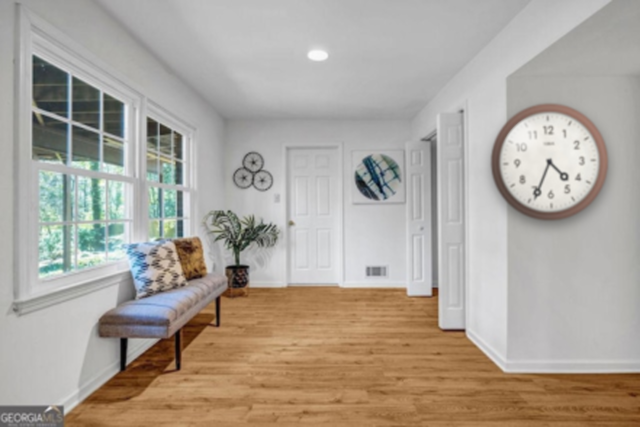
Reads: 4:34
